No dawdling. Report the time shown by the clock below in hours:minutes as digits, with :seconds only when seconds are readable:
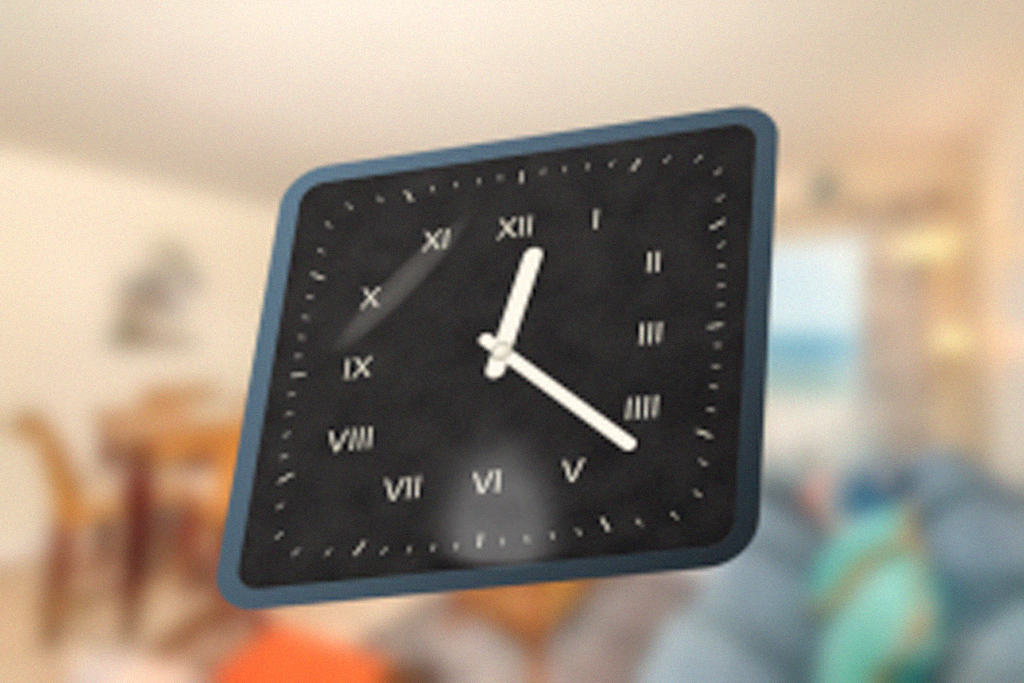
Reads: 12:22
